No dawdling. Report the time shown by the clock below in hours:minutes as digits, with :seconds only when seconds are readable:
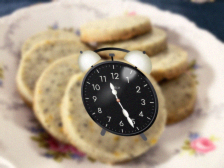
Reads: 11:26
